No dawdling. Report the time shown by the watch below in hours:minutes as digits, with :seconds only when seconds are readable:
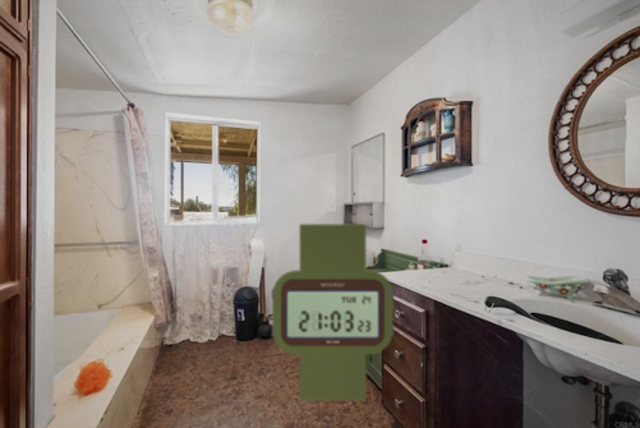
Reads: 21:03:23
